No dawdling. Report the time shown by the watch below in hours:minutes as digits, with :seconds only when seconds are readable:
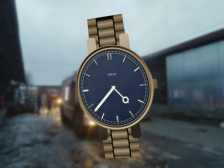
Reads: 4:38
